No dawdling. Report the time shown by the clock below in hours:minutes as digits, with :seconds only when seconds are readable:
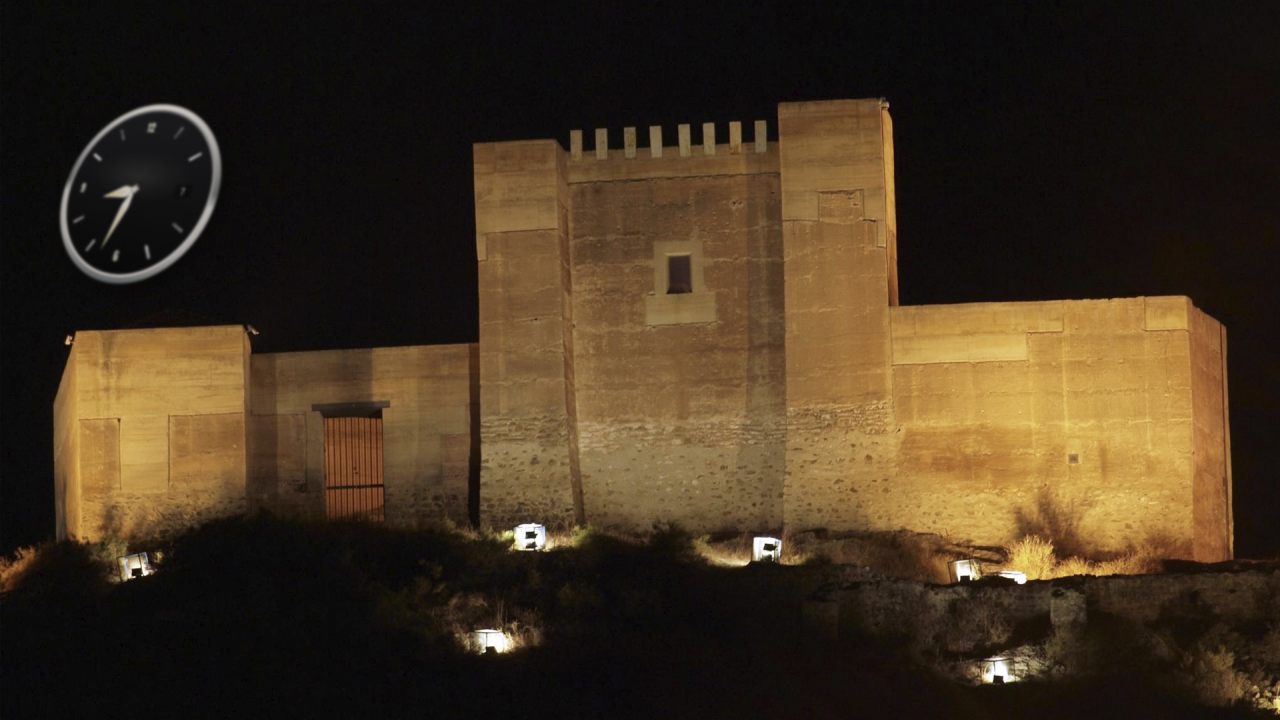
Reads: 8:33
